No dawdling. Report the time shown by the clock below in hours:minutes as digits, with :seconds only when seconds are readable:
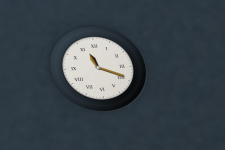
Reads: 11:19
